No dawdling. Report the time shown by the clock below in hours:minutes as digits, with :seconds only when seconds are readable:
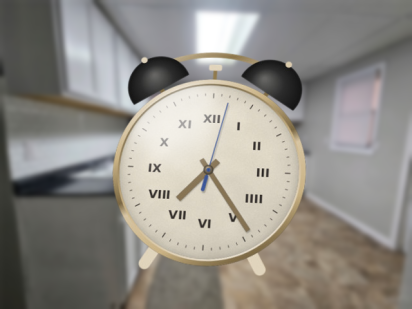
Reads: 7:24:02
